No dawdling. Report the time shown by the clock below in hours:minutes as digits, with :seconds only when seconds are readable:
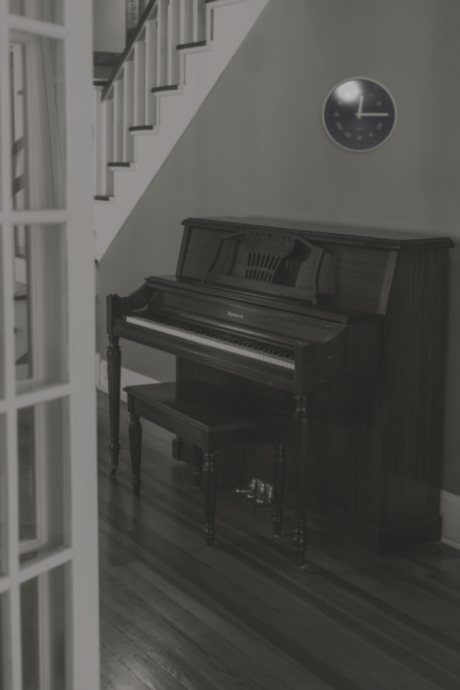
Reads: 12:15
